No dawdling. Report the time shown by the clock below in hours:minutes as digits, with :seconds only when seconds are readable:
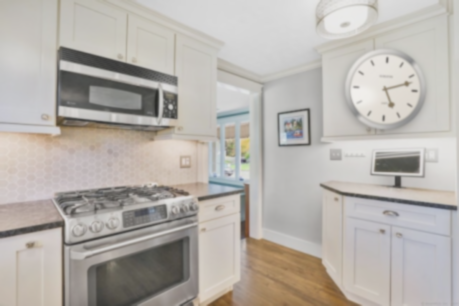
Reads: 5:12
